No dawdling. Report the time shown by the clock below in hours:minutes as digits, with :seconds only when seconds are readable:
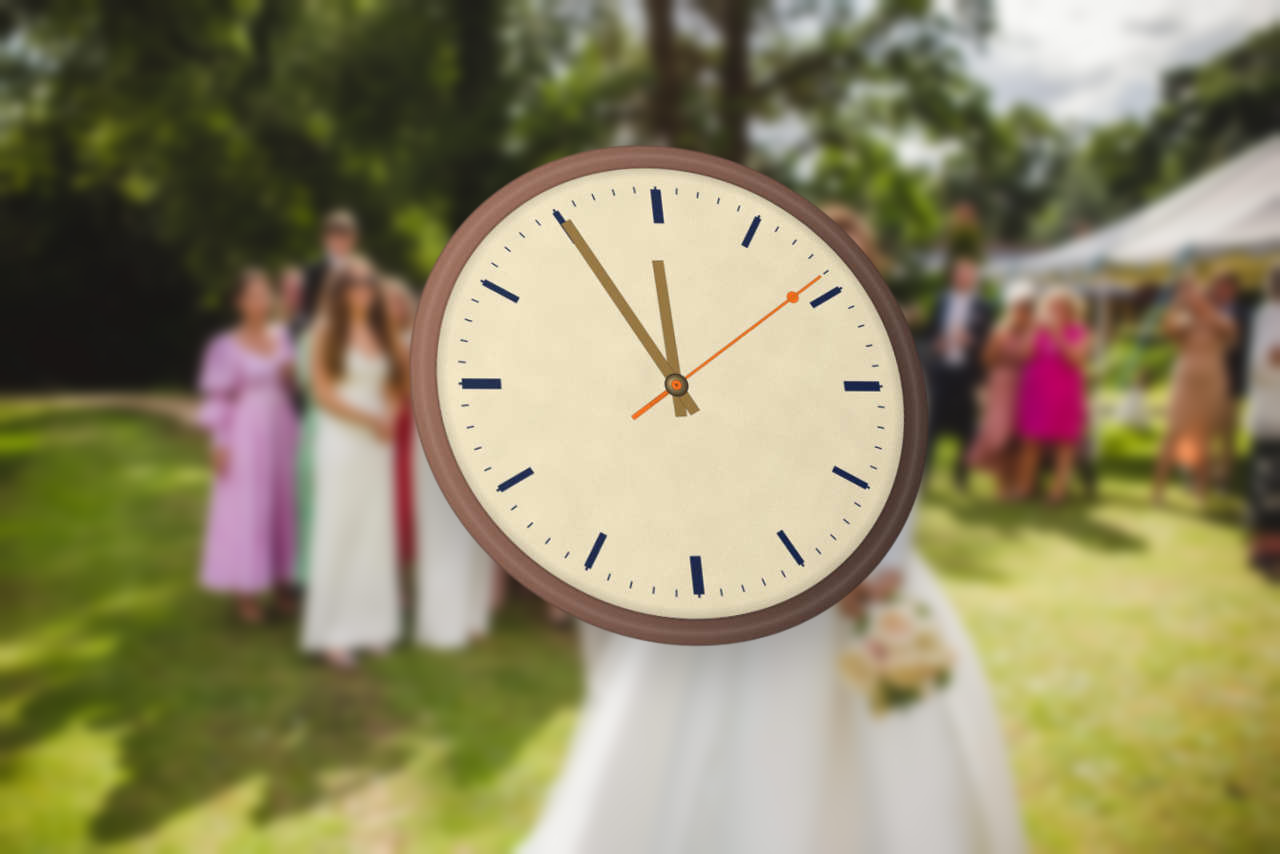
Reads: 11:55:09
